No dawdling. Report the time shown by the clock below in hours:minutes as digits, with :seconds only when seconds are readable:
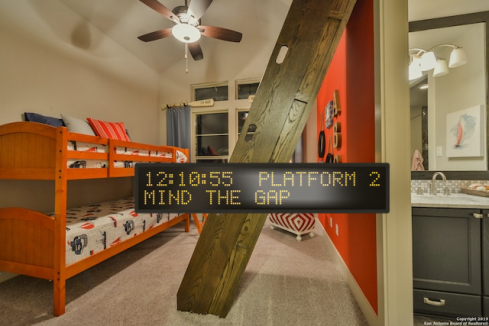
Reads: 12:10:55
